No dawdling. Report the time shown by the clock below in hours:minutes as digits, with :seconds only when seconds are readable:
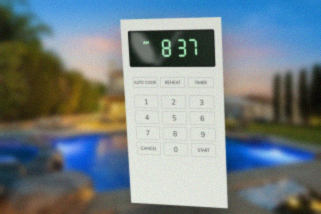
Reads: 8:37
